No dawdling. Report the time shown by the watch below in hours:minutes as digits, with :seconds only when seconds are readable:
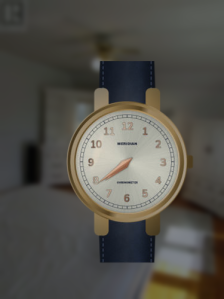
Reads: 7:39
